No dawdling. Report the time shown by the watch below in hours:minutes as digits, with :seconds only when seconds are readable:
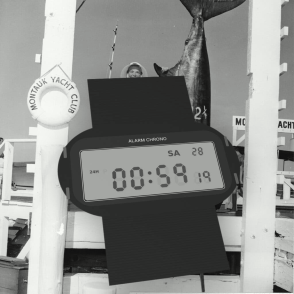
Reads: 0:59:19
